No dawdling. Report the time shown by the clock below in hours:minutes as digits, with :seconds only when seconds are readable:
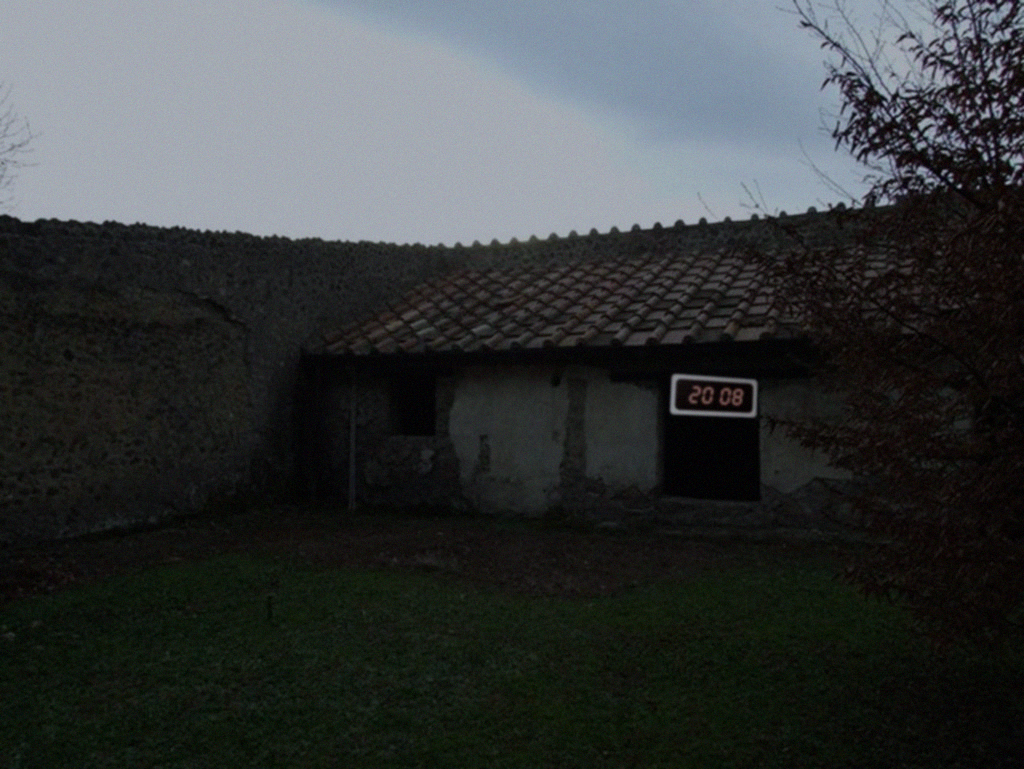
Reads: 20:08
